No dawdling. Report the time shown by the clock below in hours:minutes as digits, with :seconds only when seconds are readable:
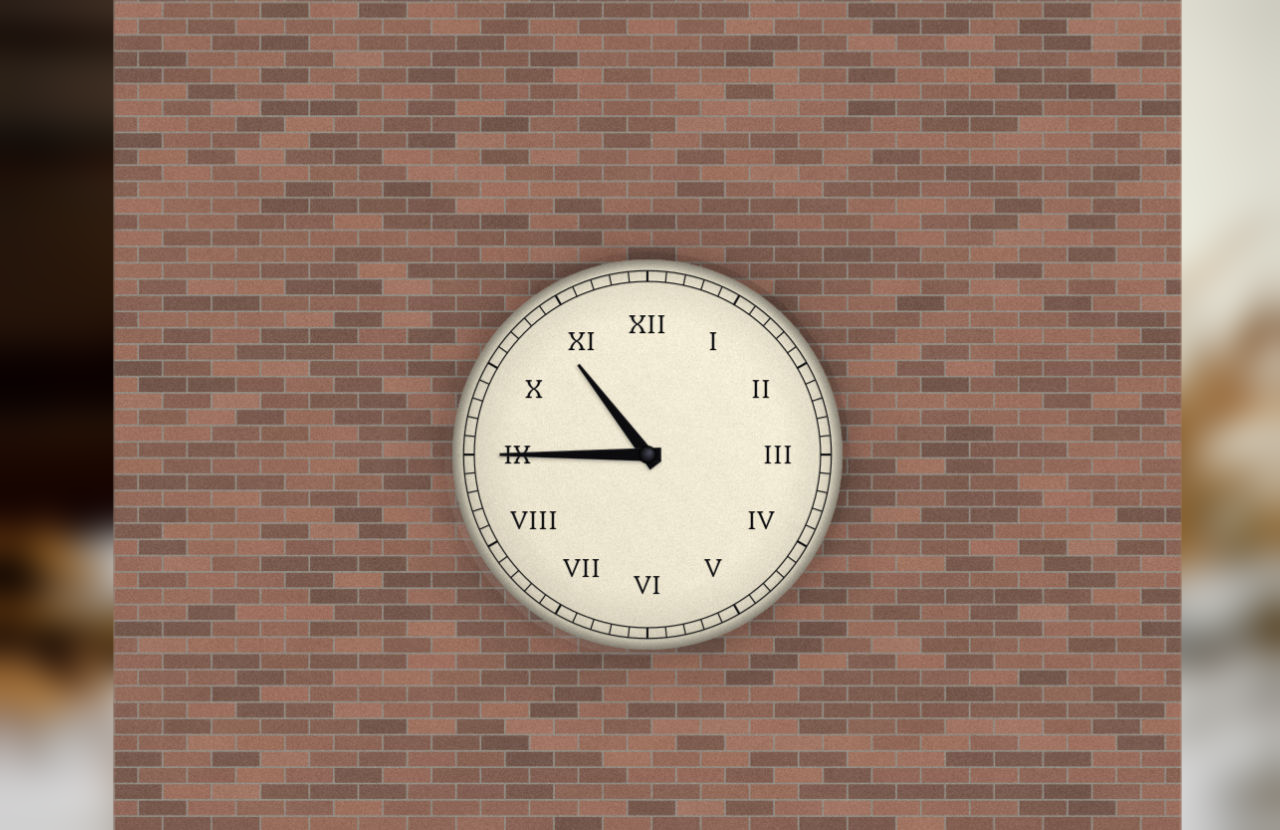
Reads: 10:45
